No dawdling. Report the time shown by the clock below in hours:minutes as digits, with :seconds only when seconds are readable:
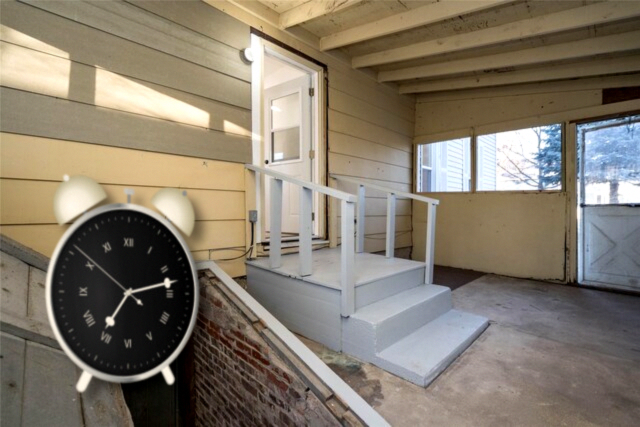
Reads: 7:12:51
